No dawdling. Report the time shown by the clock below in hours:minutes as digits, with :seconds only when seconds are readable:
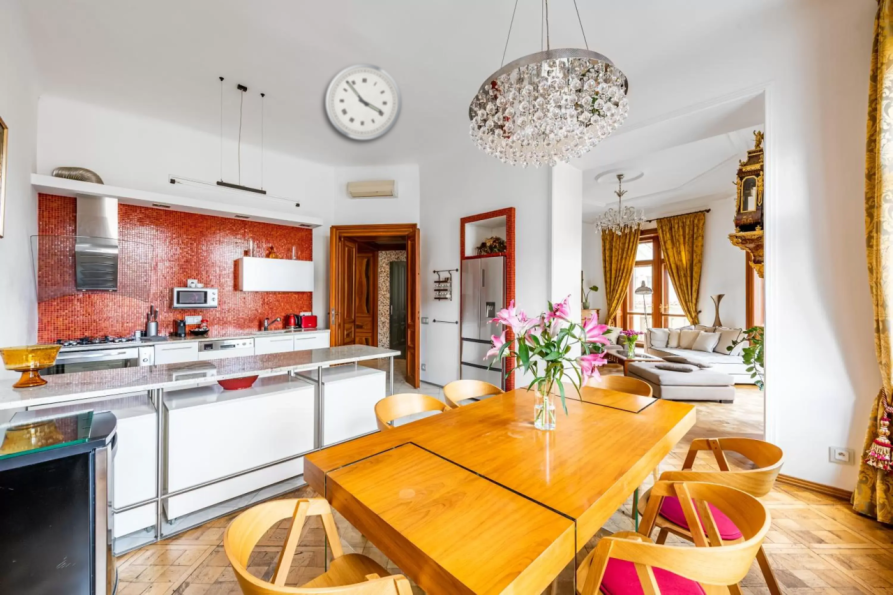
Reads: 3:53
